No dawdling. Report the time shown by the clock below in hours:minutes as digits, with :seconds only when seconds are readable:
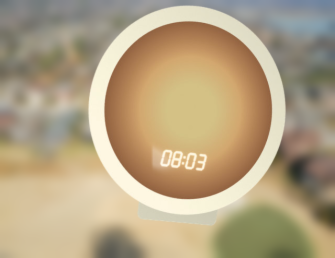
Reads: 8:03
